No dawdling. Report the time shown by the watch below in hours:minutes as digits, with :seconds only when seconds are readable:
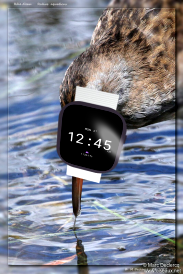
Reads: 12:45
